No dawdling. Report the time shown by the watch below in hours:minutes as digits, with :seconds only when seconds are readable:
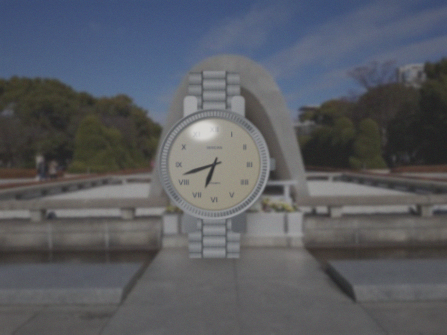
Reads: 6:42
